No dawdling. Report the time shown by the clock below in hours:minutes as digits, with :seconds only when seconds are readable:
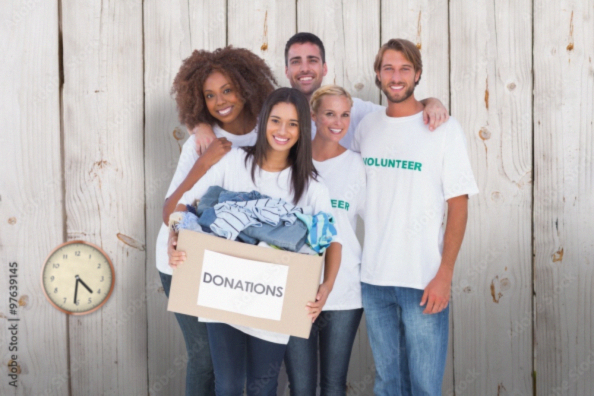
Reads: 4:31
